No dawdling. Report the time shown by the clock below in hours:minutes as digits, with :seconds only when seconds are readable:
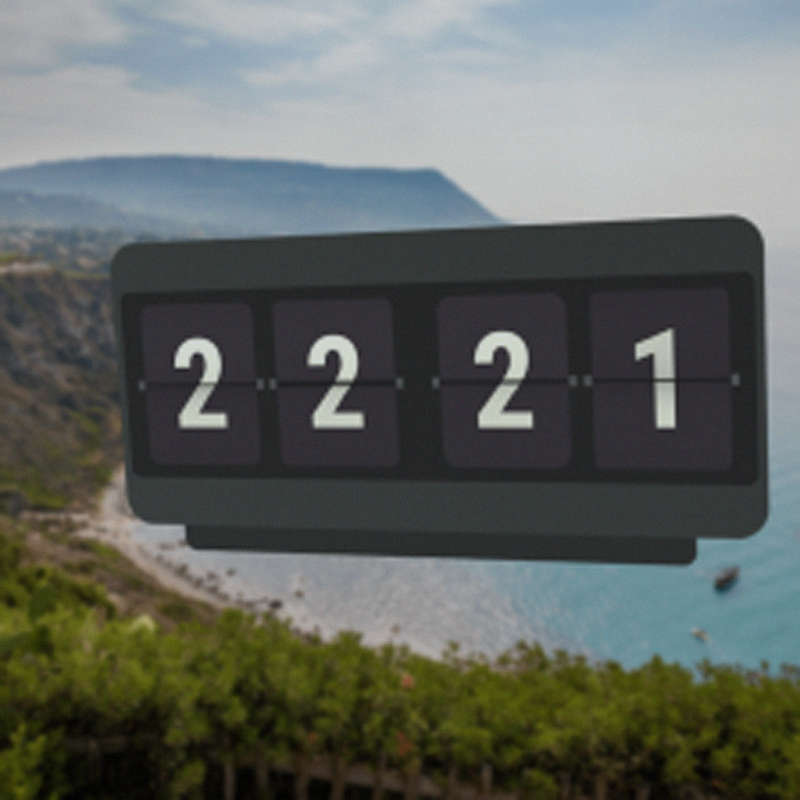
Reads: 22:21
